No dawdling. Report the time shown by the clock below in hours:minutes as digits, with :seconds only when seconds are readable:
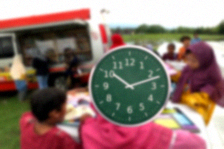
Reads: 10:12
